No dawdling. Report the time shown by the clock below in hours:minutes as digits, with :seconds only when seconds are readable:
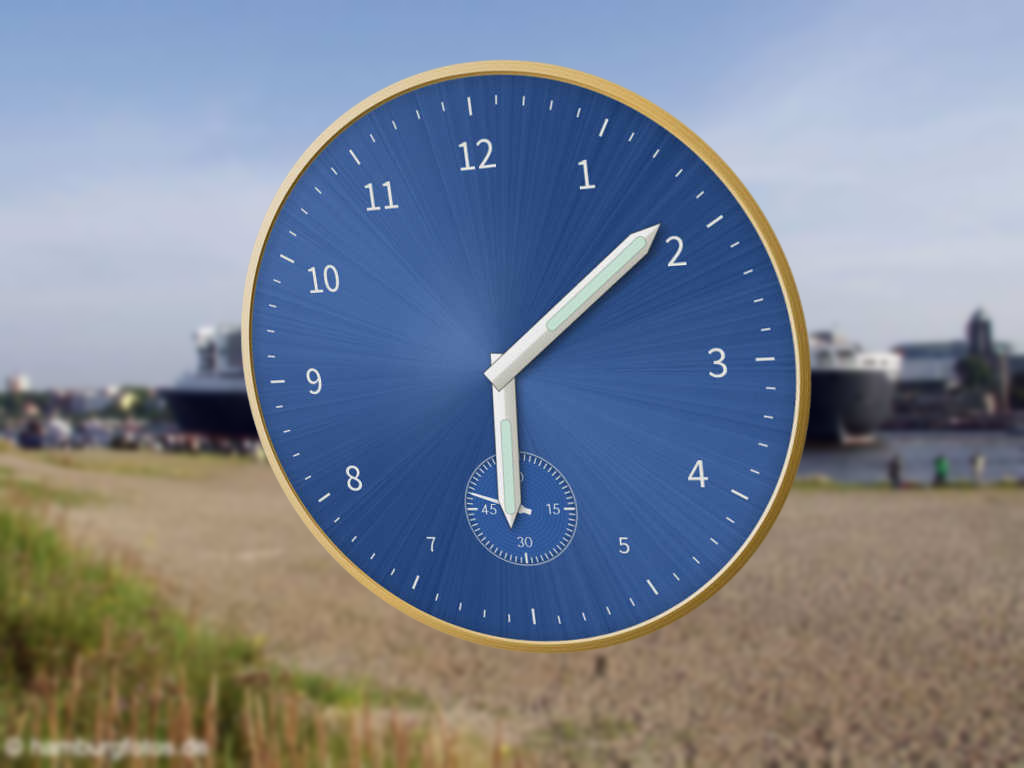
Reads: 6:08:48
